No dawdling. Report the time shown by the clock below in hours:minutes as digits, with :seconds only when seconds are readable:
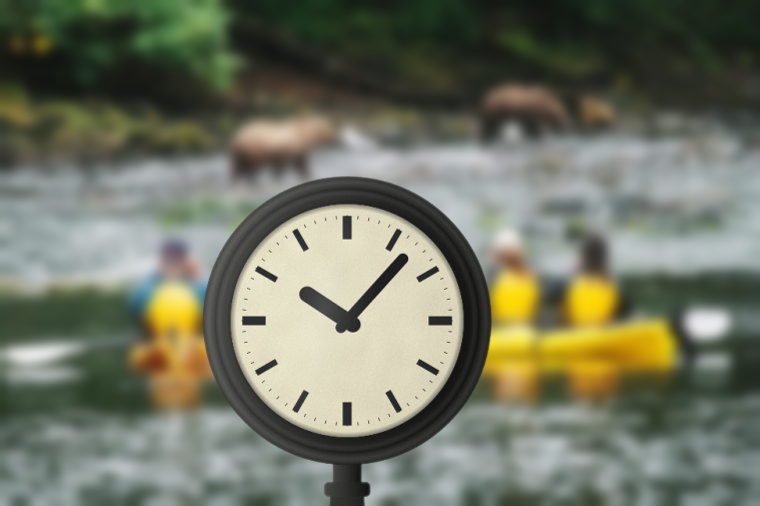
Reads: 10:07
